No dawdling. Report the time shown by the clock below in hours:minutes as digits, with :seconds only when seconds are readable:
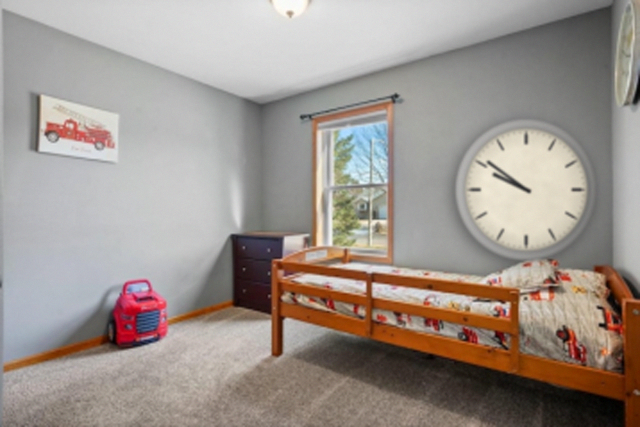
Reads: 9:51
